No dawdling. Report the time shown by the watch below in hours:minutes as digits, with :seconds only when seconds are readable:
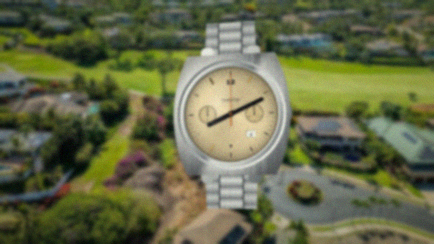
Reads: 8:11
